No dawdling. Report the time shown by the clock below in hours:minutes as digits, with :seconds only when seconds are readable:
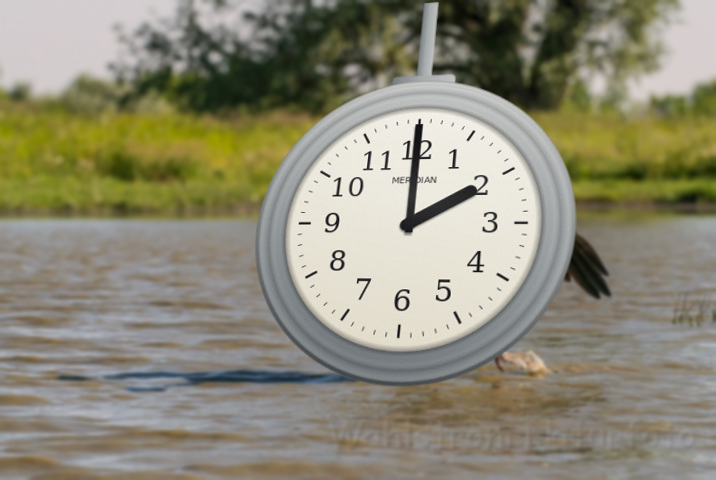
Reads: 2:00
